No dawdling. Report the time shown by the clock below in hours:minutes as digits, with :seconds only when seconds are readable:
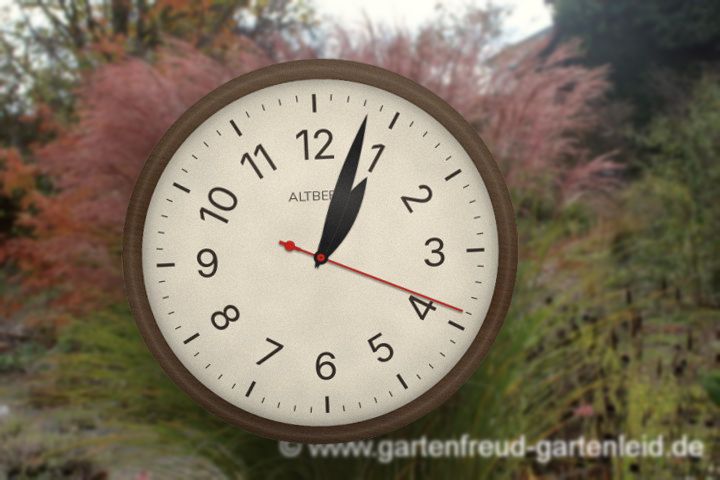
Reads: 1:03:19
